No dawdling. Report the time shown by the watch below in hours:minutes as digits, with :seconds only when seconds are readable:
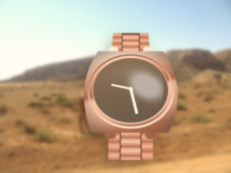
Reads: 9:28
